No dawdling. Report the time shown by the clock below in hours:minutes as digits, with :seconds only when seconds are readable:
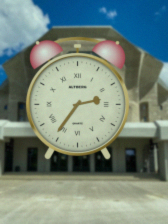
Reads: 2:36
